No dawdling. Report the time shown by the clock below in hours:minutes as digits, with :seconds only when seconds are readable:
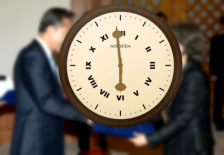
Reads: 5:59
